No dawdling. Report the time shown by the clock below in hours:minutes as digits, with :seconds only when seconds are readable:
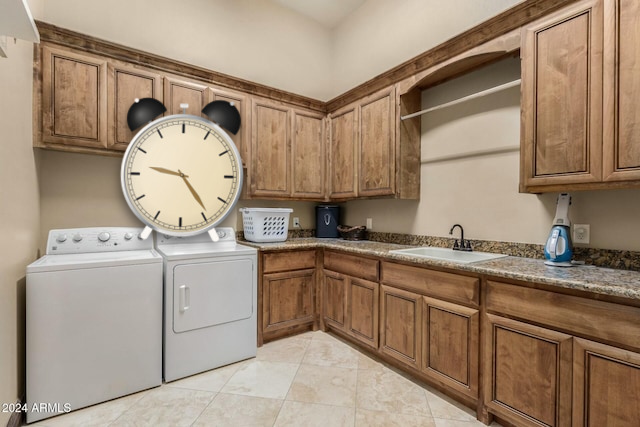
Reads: 9:24
